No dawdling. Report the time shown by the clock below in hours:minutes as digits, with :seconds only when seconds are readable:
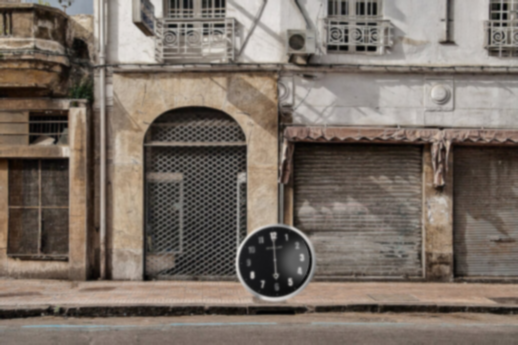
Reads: 6:00
